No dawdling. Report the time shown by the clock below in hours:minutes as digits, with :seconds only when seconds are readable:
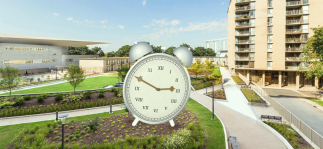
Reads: 2:49
